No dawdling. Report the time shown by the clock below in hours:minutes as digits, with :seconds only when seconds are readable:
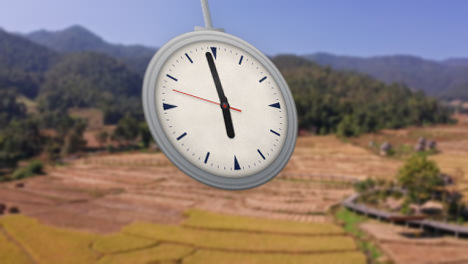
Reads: 5:58:48
